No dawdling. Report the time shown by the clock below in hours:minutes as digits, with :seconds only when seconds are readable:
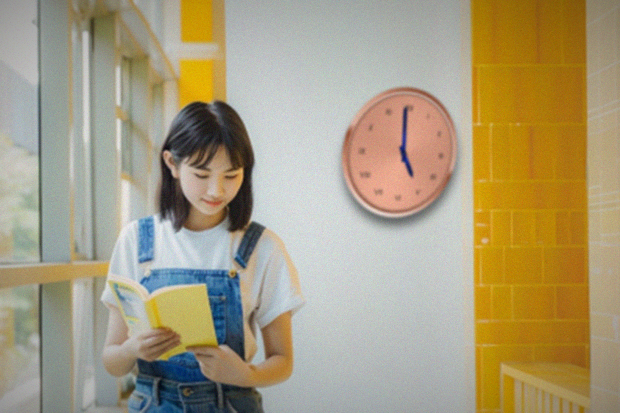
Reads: 4:59
